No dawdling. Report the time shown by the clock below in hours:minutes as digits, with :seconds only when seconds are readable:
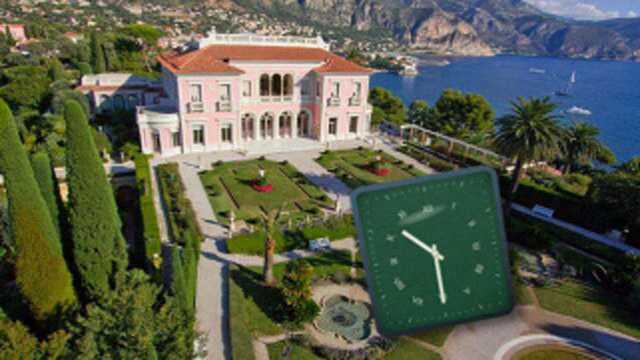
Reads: 10:30
